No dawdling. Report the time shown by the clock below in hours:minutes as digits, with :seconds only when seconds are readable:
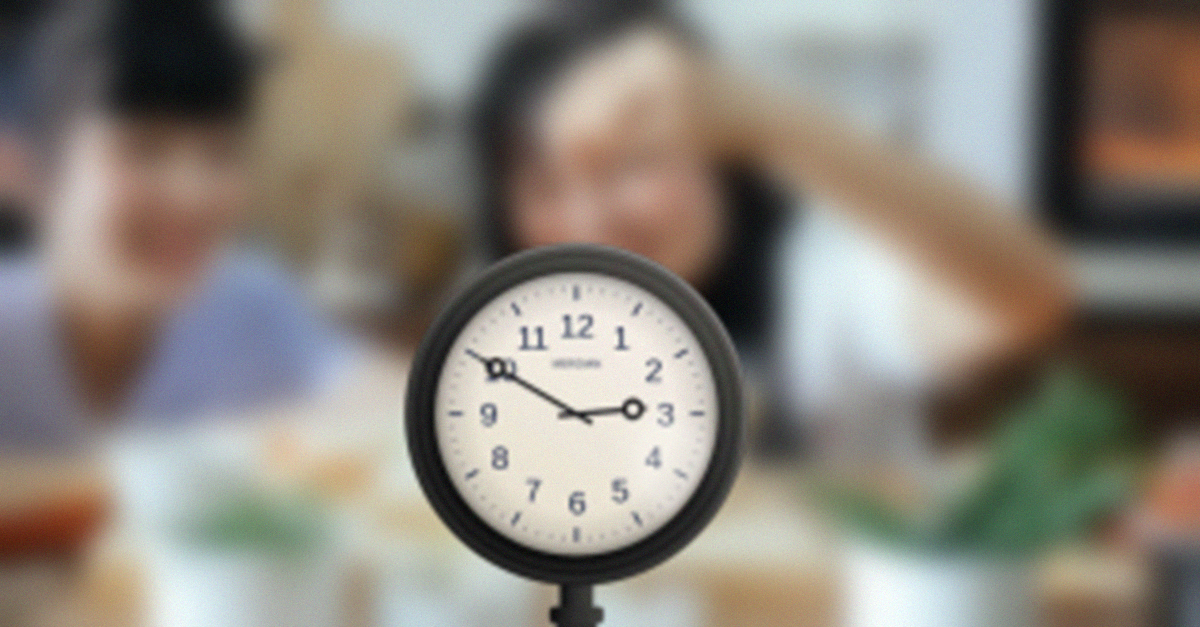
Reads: 2:50
